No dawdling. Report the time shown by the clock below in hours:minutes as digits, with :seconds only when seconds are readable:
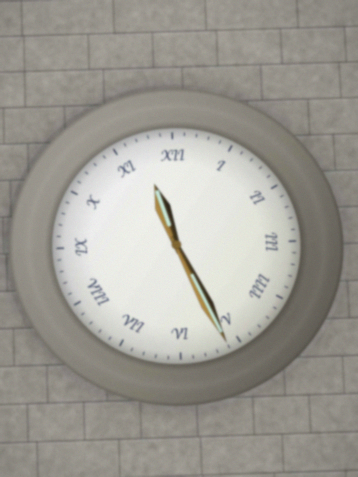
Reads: 11:26
